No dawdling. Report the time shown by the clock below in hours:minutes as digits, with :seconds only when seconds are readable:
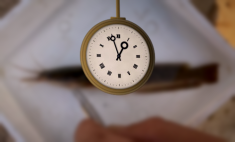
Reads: 12:57
